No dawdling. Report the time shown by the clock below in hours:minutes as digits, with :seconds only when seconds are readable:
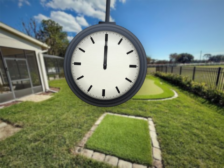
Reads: 12:00
